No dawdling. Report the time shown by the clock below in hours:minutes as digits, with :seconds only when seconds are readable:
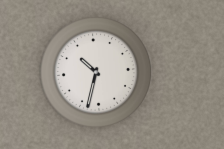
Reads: 10:33
